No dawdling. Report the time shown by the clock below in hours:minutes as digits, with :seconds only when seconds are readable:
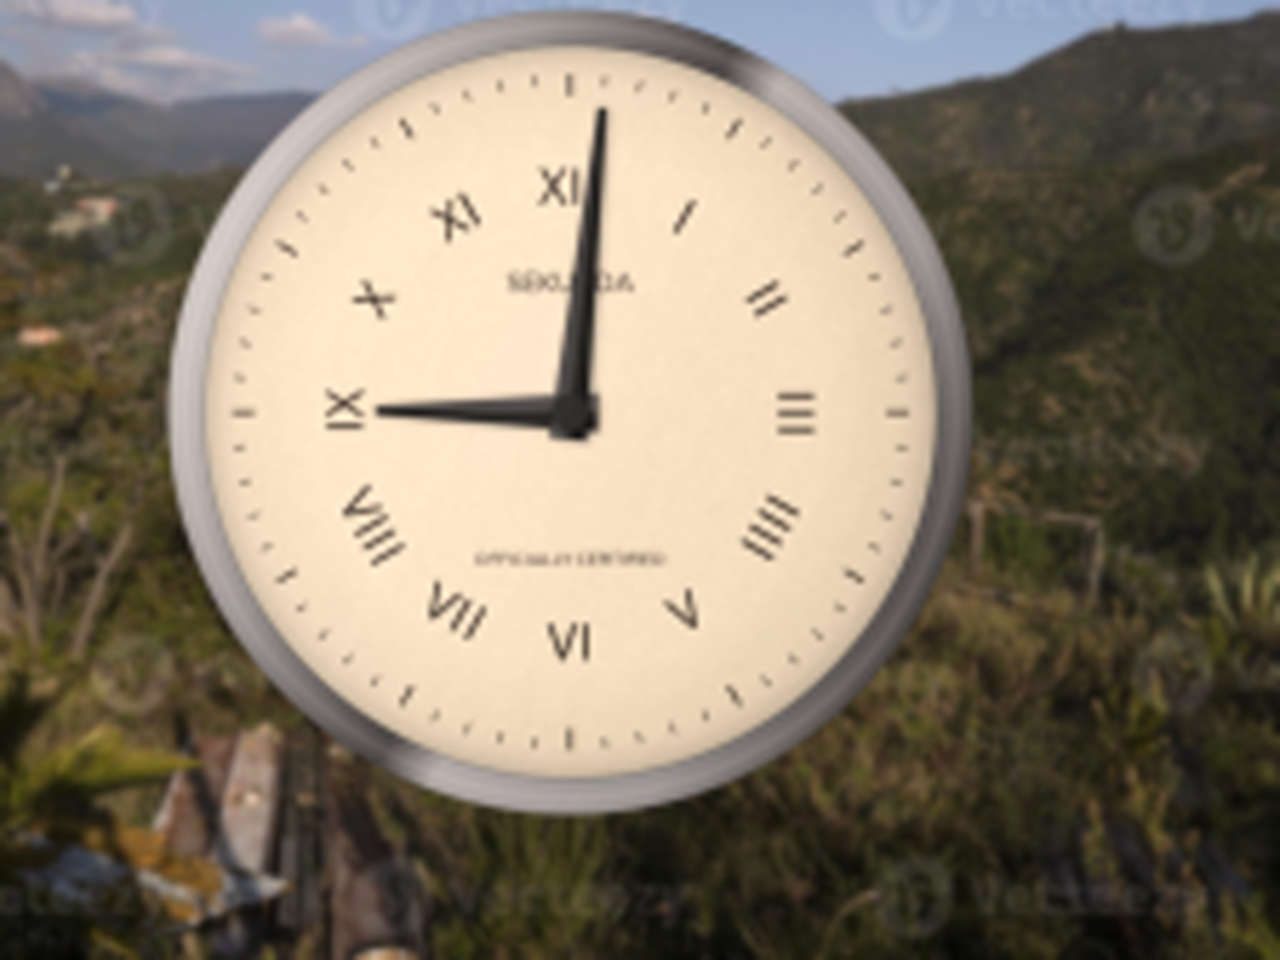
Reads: 9:01
